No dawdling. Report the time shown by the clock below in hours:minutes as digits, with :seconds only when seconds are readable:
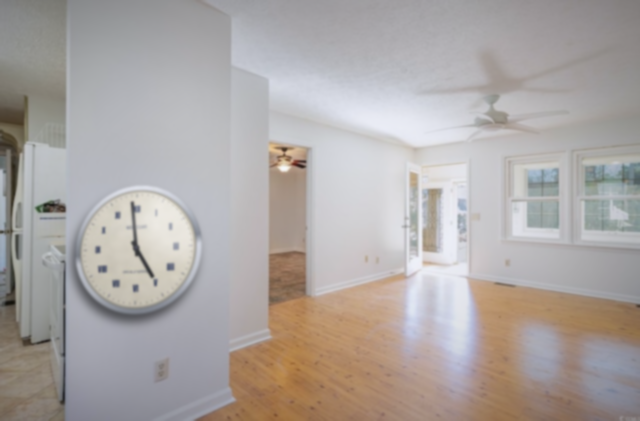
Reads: 4:59
